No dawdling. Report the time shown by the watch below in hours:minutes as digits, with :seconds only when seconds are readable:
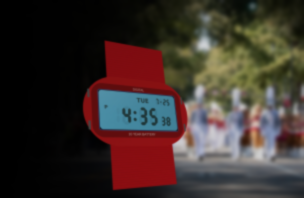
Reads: 4:35
